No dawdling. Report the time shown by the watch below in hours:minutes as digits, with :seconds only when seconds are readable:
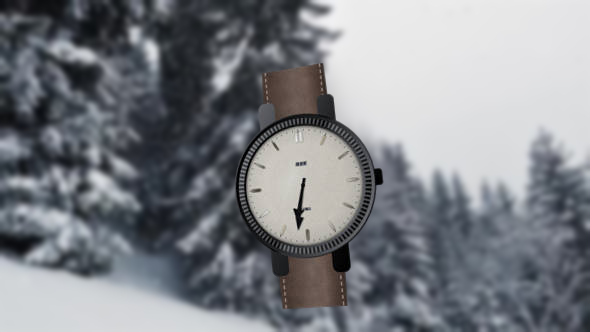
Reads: 6:32
